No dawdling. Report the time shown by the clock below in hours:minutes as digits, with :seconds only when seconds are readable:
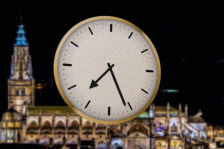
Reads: 7:26
